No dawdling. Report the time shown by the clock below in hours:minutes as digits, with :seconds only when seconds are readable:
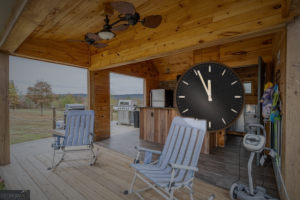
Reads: 11:56
